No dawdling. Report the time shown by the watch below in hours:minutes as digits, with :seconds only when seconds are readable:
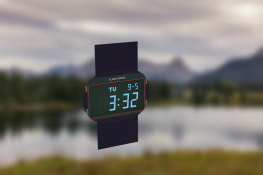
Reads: 3:32
